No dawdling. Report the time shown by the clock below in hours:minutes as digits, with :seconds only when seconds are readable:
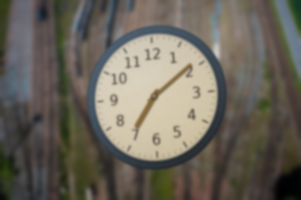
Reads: 7:09
